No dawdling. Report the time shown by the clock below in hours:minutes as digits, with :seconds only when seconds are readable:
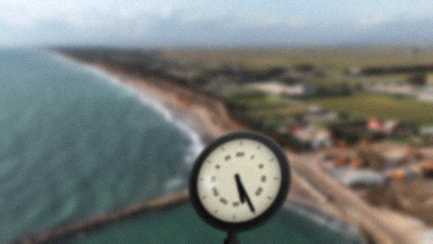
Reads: 5:25
